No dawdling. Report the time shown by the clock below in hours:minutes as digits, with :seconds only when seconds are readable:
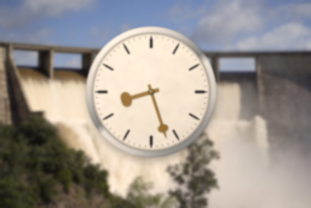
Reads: 8:27
